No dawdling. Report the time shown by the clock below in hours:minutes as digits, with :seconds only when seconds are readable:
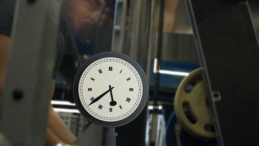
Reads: 5:39
